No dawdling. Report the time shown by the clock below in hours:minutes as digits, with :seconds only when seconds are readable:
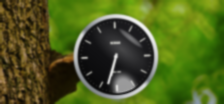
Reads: 6:33
